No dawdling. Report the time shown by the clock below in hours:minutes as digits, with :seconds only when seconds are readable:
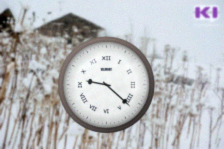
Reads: 9:22
